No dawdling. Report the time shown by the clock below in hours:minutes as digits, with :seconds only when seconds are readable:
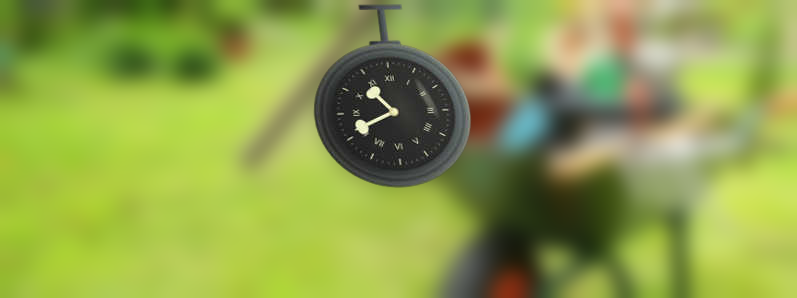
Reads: 10:41
